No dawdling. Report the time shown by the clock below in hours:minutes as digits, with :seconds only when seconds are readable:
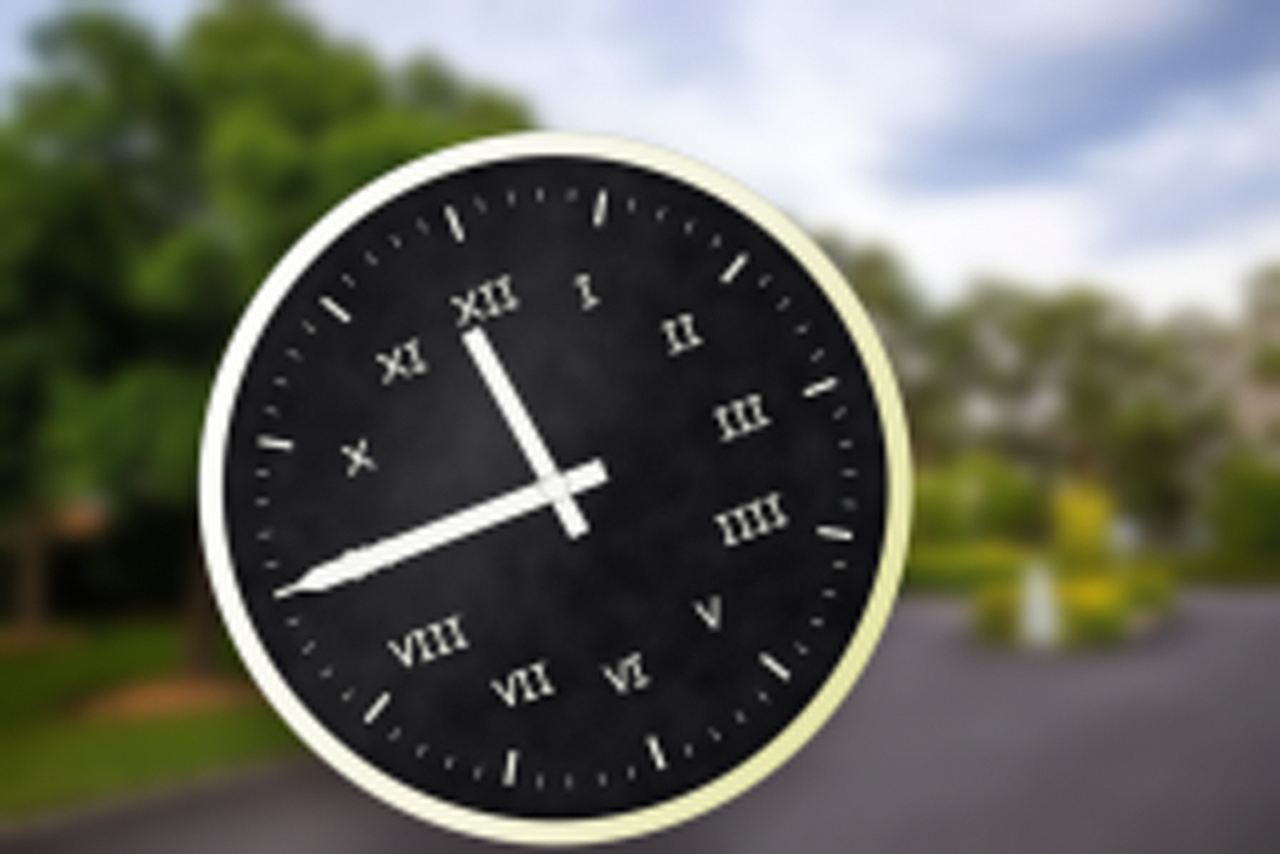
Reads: 11:45
